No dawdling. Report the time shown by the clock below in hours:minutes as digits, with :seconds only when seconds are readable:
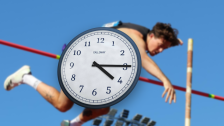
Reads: 4:15
